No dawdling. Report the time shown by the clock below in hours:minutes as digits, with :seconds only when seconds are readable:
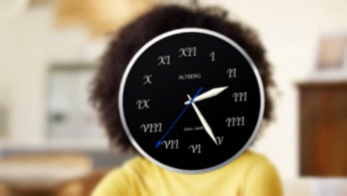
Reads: 2:25:37
